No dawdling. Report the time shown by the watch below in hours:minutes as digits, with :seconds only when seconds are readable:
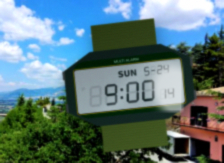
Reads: 9:00:14
